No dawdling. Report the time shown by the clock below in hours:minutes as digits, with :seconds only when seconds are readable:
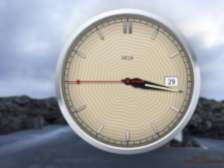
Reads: 3:16:45
